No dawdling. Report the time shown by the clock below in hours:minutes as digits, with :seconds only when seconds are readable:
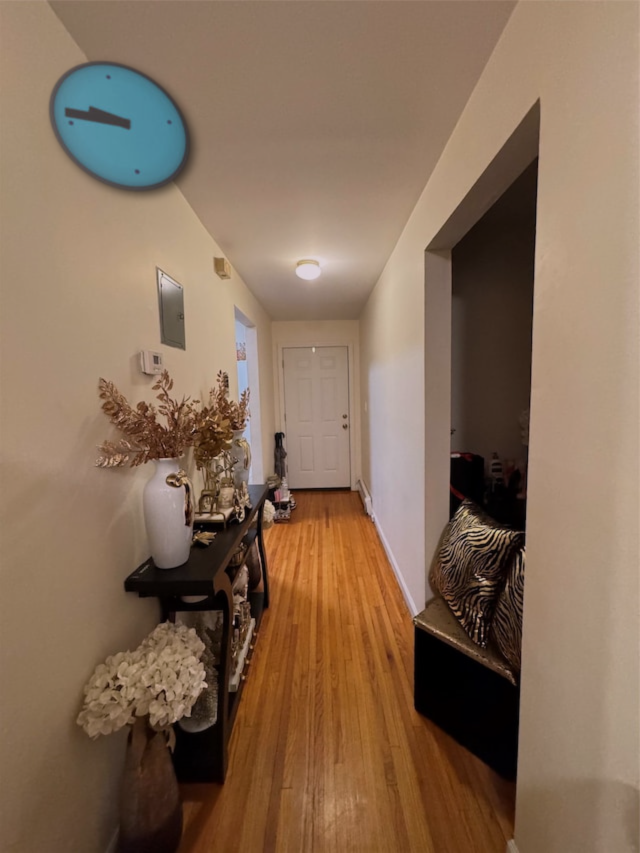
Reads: 9:47
